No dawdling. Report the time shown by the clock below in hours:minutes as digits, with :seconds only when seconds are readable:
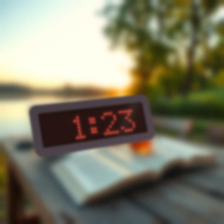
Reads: 1:23
